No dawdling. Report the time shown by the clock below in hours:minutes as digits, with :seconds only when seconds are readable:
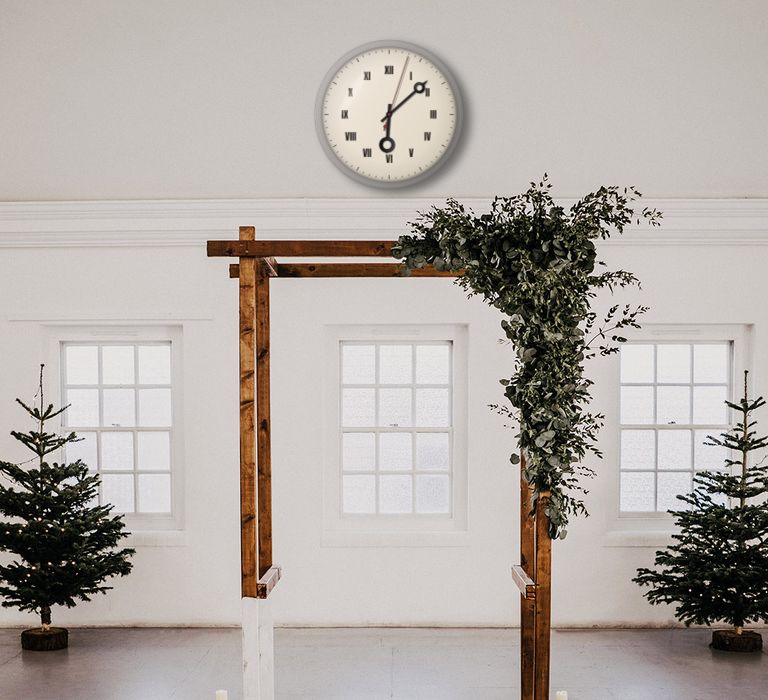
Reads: 6:08:03
